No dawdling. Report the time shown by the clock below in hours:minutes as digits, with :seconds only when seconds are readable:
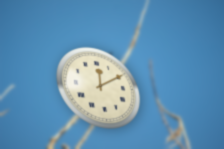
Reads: 12:10
